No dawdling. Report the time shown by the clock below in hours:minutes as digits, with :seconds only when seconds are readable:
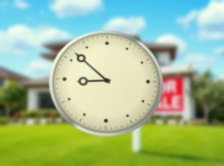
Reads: 8:52
